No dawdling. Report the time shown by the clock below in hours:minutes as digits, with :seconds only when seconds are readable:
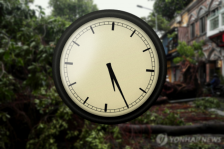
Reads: 5:25
